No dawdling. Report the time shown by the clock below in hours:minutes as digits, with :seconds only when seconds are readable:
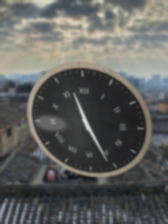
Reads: 11:26
